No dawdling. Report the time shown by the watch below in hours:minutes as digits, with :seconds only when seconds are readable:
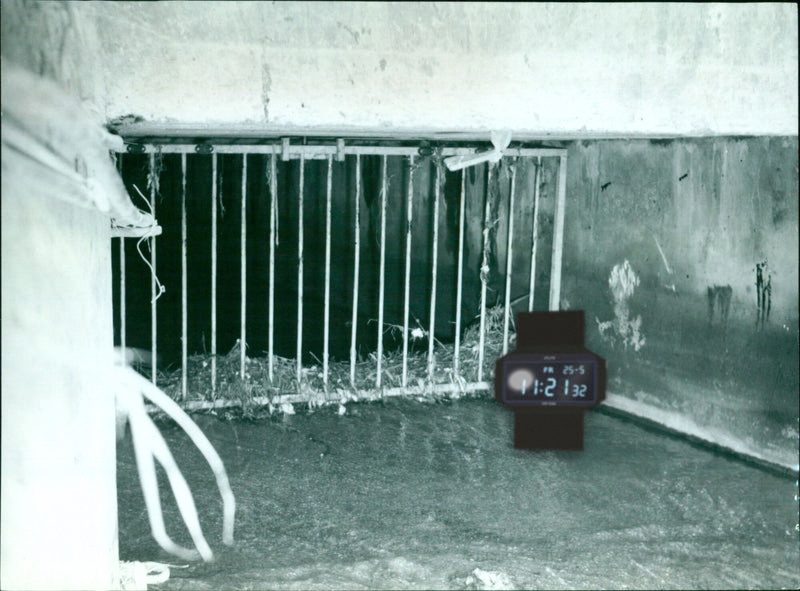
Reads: 11:21:32
